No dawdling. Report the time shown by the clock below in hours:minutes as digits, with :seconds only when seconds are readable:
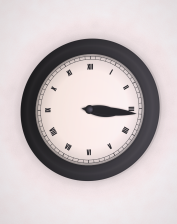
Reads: 3:16
